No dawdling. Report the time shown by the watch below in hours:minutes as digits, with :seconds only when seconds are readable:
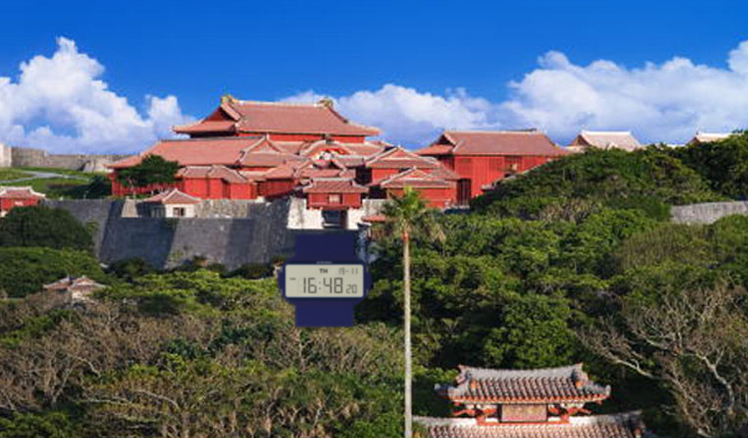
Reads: 16:48
